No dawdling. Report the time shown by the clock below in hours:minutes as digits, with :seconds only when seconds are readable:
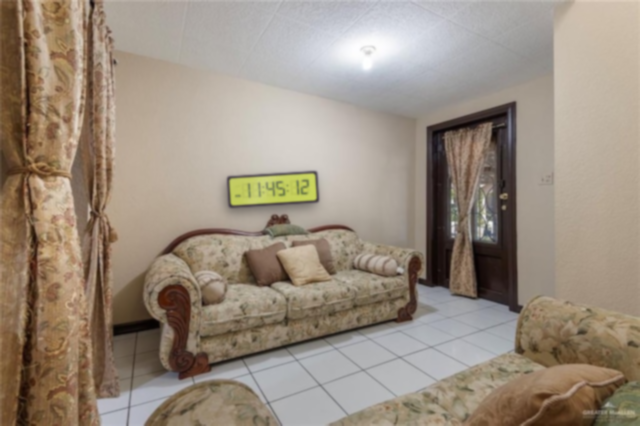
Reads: 11:45:12
